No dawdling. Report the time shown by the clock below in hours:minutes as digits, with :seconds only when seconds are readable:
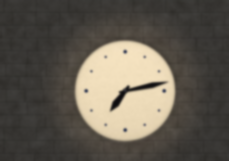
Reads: 7:13
